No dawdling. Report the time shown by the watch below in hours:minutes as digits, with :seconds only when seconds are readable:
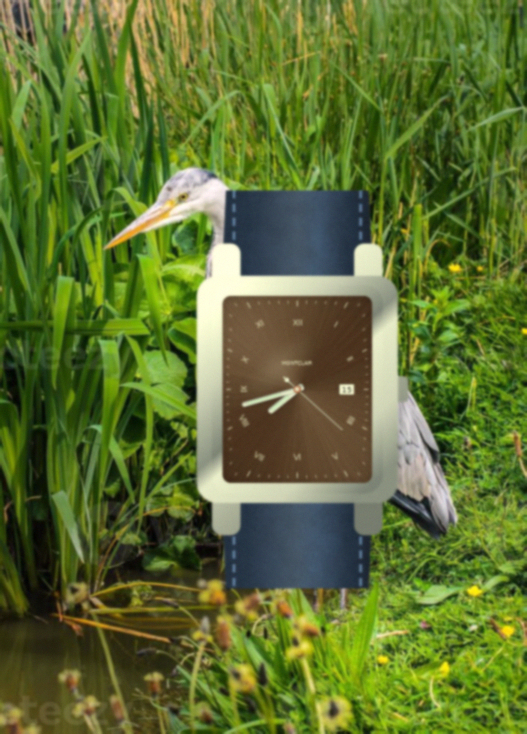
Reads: 7:42:22
